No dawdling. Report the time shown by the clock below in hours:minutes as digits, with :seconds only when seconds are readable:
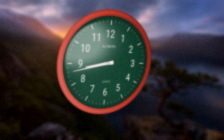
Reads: 8:43
